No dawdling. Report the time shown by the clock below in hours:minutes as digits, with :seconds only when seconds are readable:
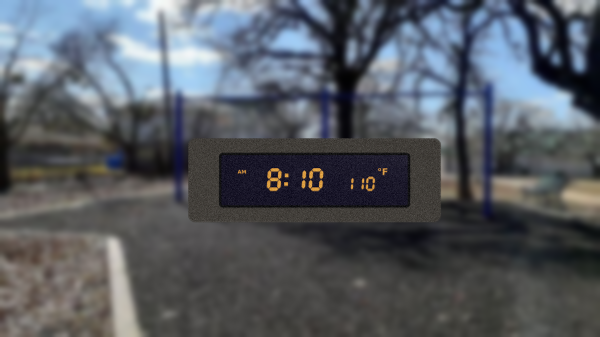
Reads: 8:10
